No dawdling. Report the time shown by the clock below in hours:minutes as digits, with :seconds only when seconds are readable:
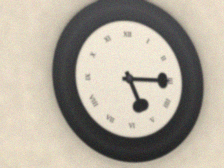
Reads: 5:15
